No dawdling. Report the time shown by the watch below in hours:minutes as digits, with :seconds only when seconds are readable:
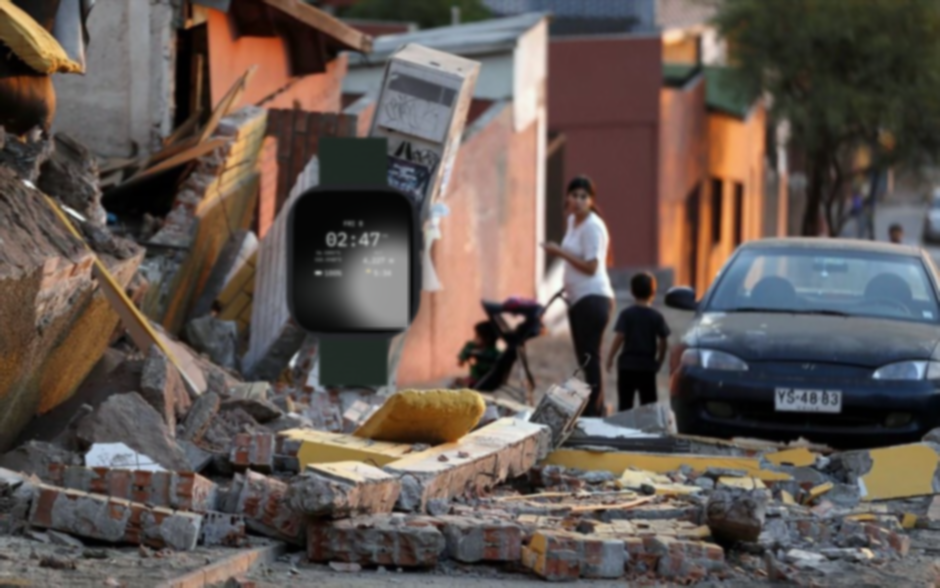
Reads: 2:47
